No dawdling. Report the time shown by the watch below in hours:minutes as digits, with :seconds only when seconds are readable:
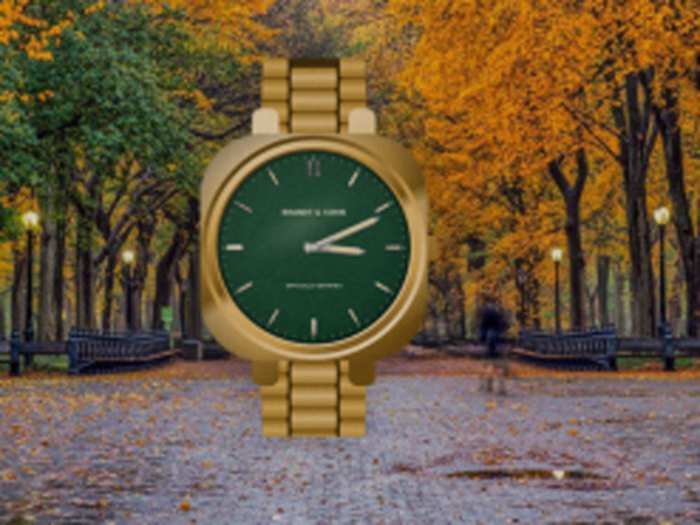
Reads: 3:11
